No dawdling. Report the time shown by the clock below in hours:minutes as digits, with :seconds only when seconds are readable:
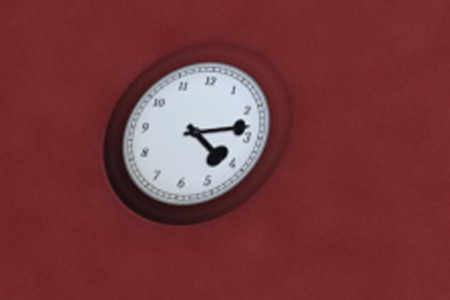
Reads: 4:13
